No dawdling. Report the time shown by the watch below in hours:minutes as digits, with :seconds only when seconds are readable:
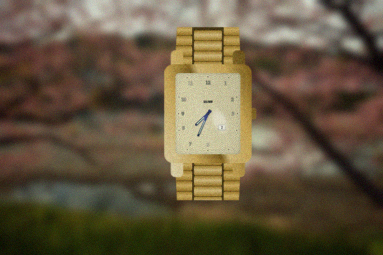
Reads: 7:34
